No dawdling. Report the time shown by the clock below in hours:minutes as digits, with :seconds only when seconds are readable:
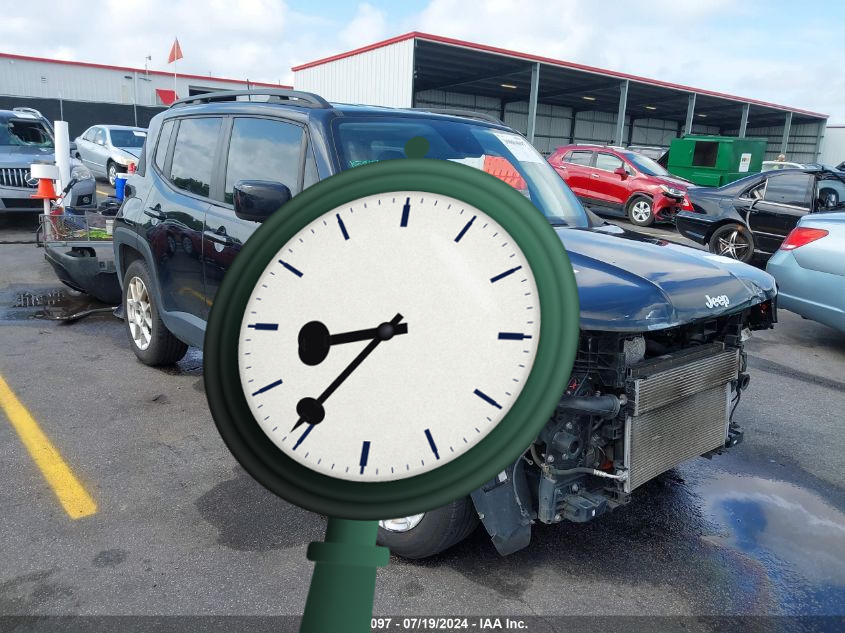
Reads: 8:36
